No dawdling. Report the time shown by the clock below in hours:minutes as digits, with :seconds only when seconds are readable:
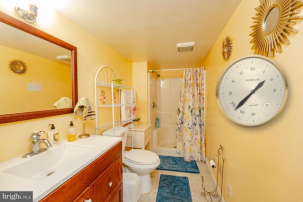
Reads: 1:38
